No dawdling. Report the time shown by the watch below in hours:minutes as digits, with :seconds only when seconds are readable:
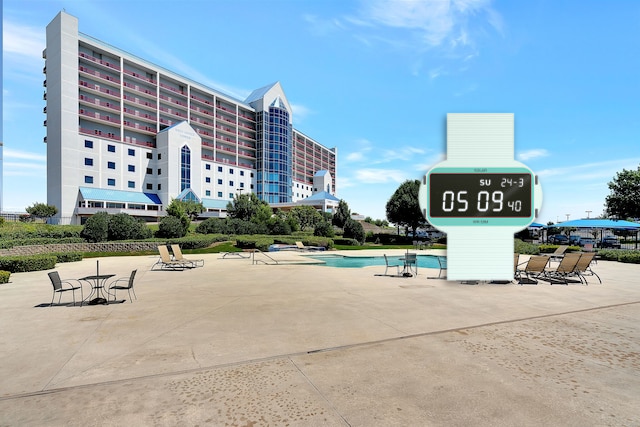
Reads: 5:09:40
